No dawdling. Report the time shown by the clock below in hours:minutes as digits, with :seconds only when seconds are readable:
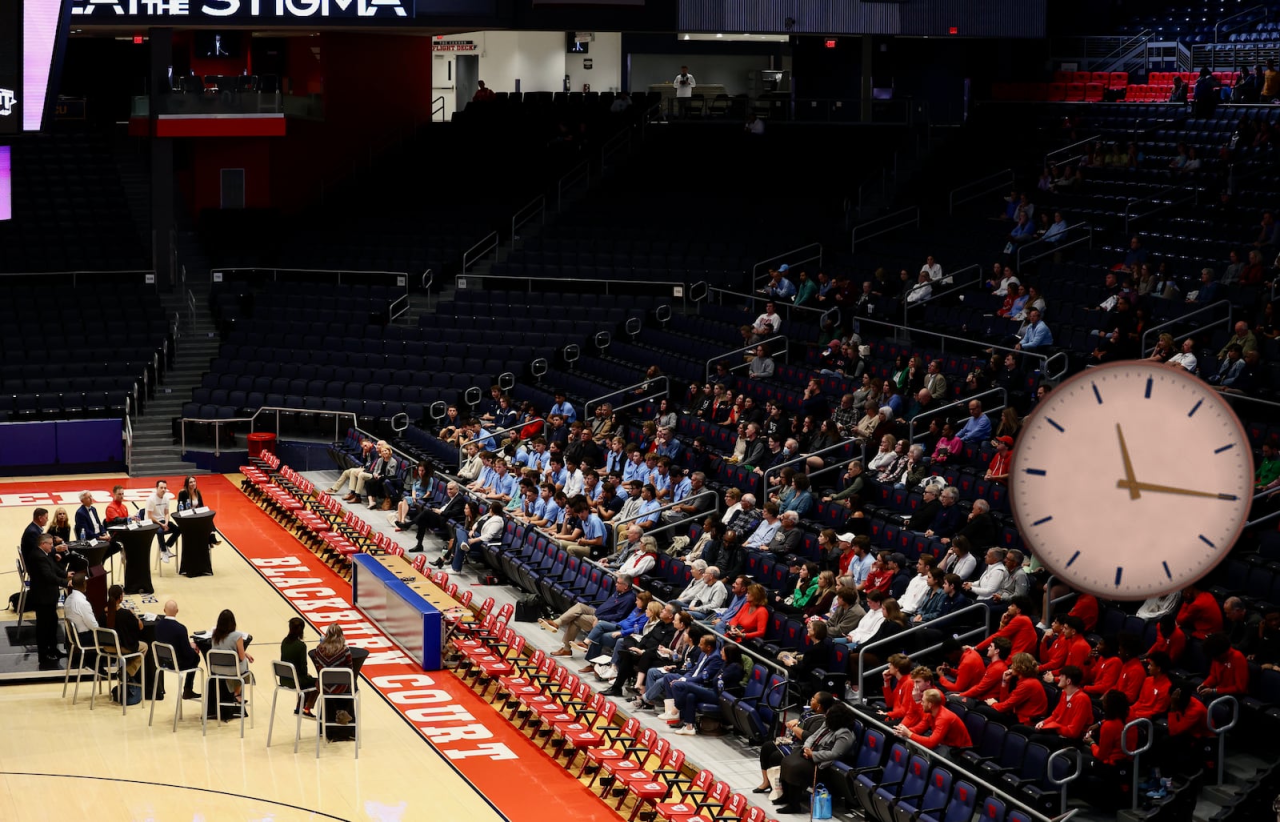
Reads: 11:15
